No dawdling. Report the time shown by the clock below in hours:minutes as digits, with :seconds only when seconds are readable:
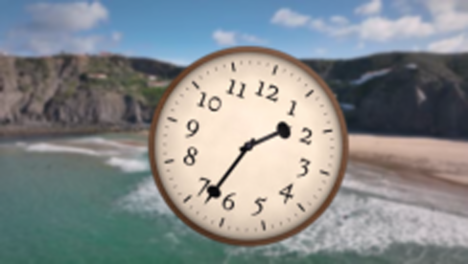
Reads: 1:33
